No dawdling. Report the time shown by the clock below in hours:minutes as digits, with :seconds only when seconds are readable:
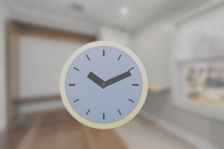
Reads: 10:11
